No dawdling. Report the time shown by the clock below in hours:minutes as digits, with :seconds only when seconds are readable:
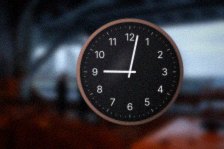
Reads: 9:02
